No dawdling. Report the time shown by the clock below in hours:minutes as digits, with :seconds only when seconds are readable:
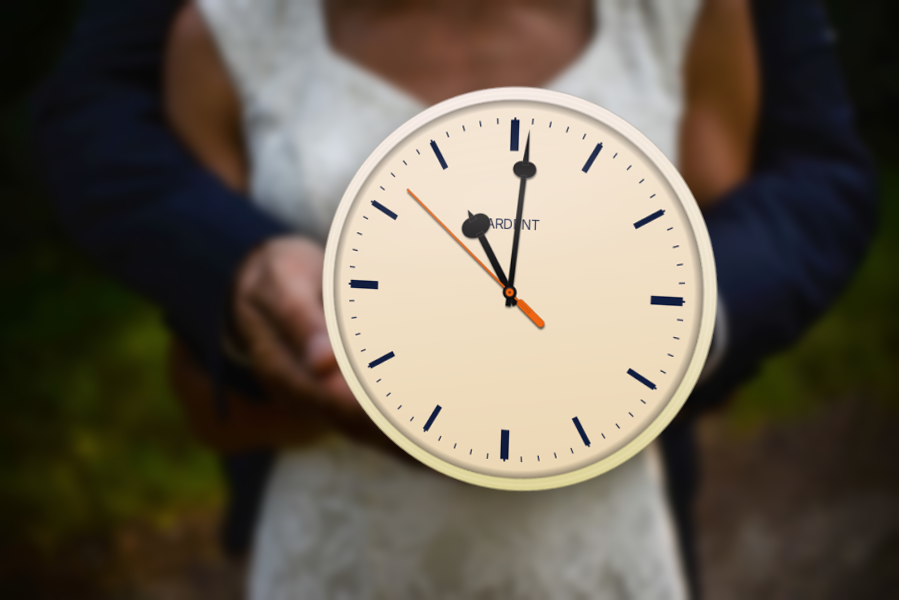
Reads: 11:00:52
